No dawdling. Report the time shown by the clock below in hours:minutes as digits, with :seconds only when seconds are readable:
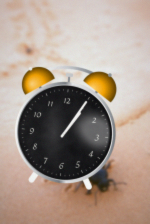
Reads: 1:05
